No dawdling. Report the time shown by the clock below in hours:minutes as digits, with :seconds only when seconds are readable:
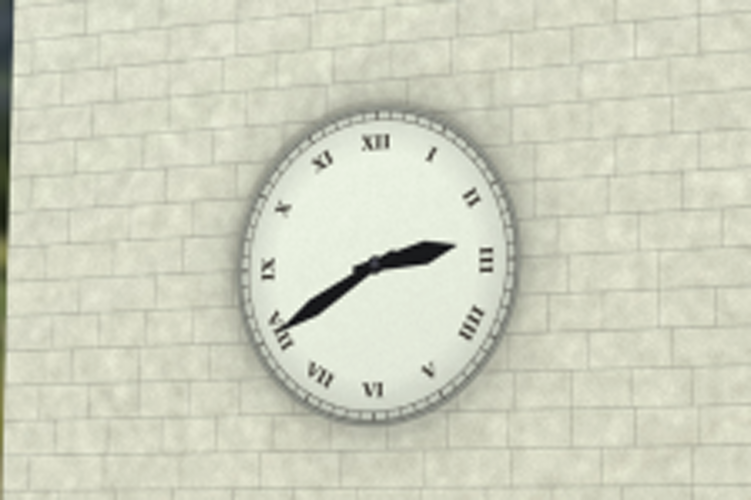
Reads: 2:40
